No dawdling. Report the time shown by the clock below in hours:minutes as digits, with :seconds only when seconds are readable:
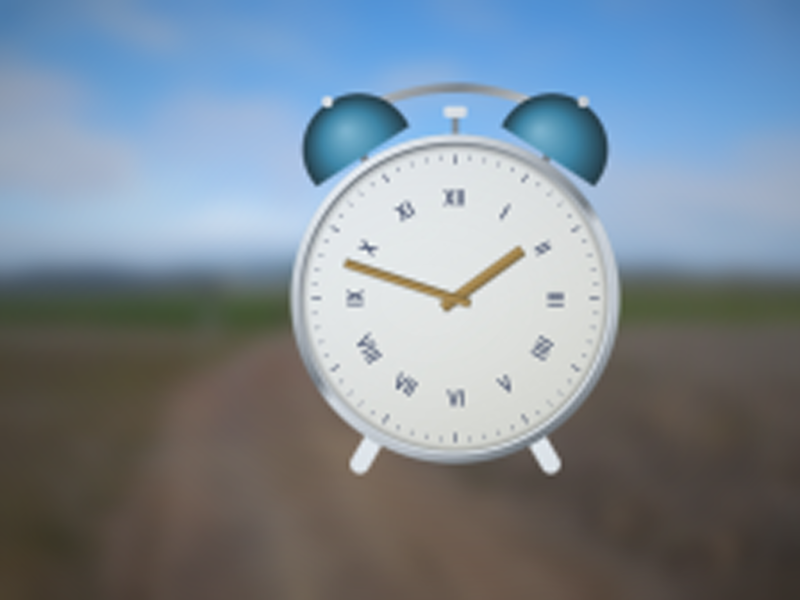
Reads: 1:48
